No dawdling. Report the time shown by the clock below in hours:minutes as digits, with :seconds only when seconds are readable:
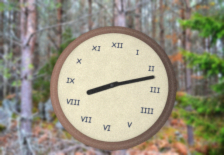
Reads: 8:12
